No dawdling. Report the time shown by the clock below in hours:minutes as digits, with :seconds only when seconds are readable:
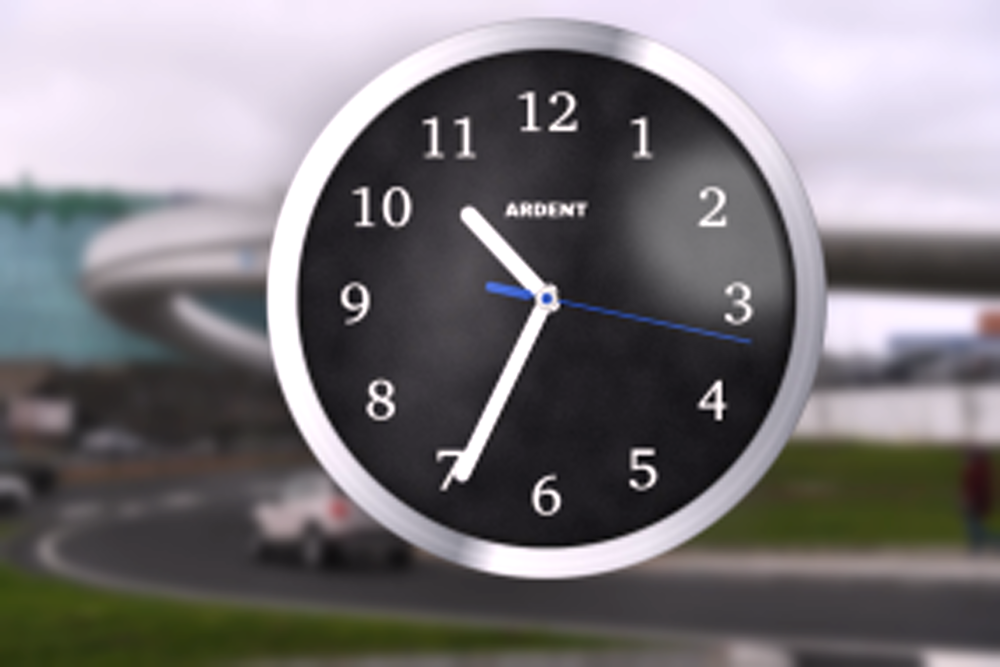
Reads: 10:34:17
